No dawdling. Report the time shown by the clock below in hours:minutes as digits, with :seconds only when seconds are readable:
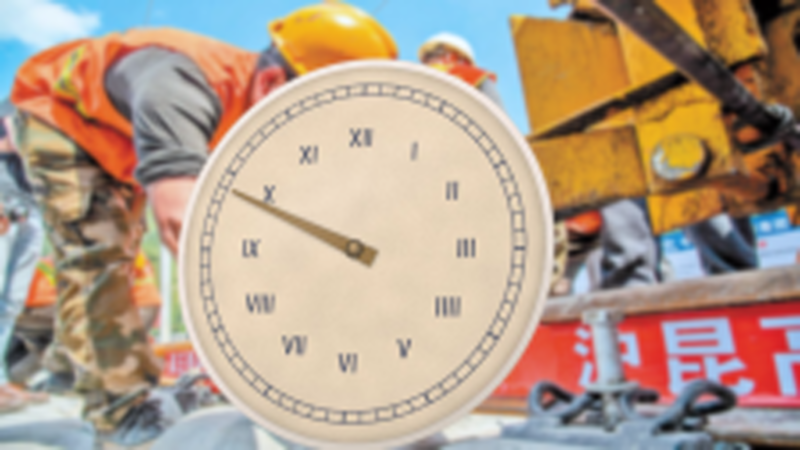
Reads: 9:49
